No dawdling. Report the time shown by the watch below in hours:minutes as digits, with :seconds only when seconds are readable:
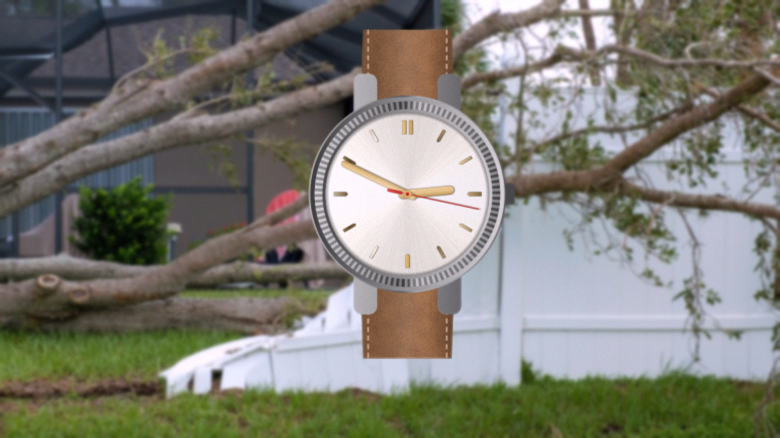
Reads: 2:49:17
